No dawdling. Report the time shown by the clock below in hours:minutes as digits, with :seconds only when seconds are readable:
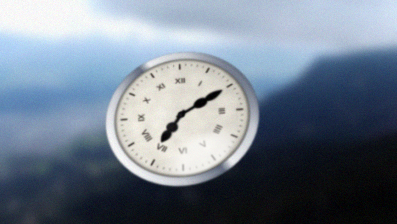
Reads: 7:10
